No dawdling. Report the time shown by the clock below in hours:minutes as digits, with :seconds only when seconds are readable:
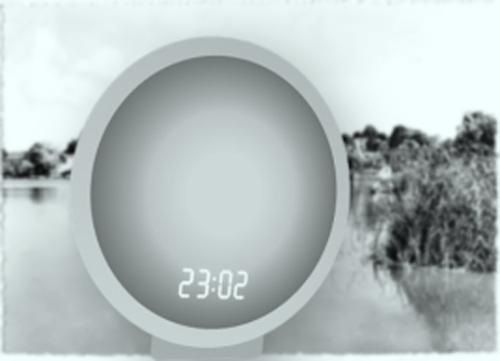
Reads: 23:02
